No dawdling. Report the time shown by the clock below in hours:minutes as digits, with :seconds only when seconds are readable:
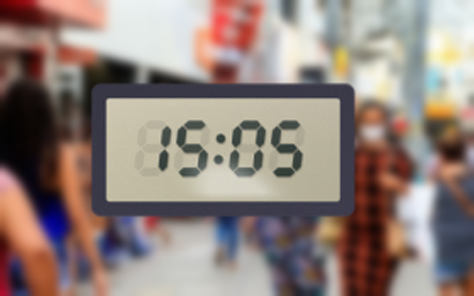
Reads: 15:05
